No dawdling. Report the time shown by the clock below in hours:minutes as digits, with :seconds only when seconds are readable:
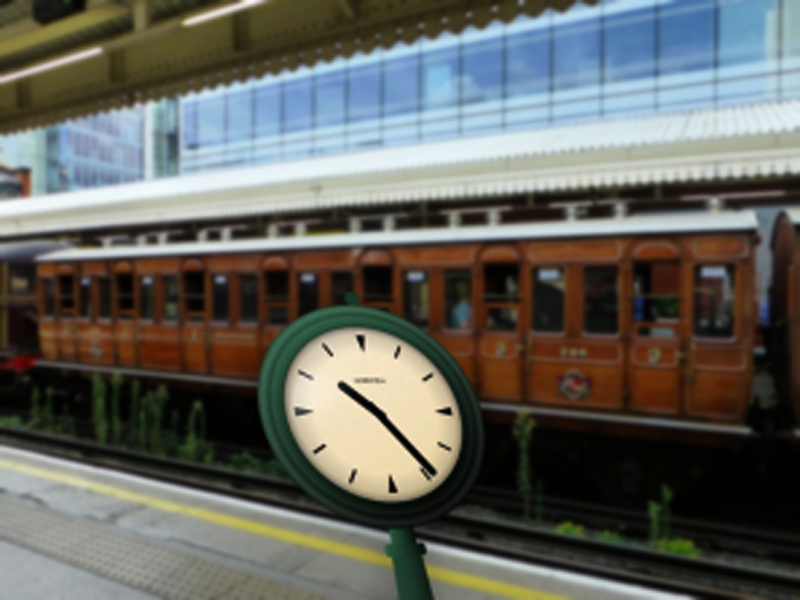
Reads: 10:24
